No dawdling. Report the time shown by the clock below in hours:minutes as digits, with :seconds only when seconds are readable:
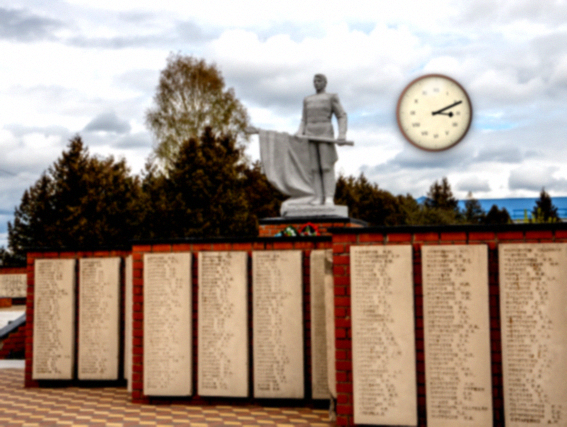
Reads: 3:11
